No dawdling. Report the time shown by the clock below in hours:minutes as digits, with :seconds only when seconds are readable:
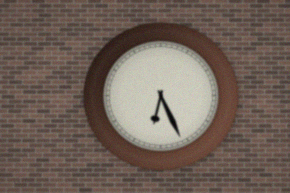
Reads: 6:26
